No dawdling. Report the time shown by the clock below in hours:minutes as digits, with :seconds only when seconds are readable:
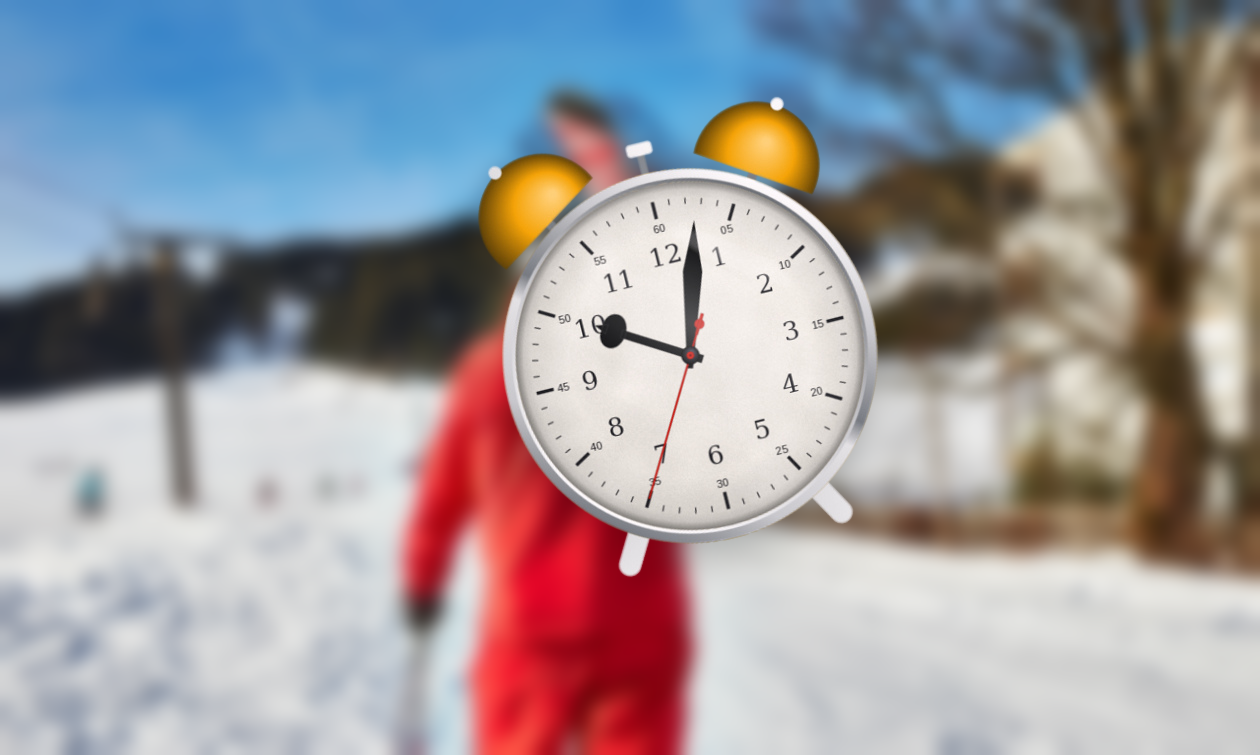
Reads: 10:02:35
